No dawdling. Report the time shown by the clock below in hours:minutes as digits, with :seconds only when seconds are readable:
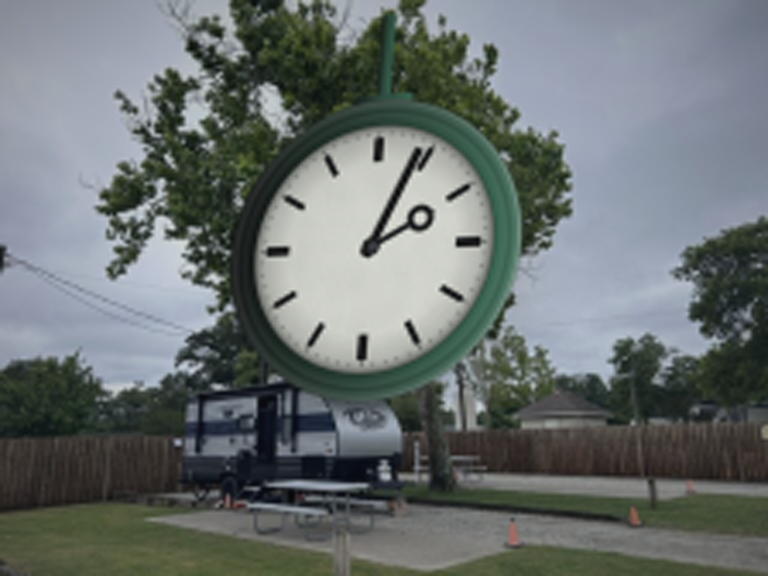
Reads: 2:04
